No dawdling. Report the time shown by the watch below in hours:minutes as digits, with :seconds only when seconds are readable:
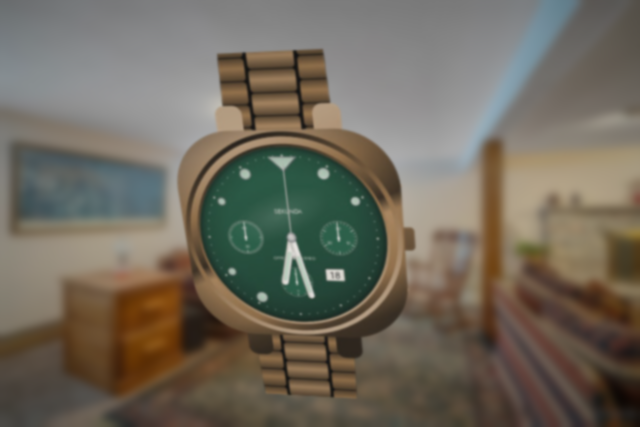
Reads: 6:28
